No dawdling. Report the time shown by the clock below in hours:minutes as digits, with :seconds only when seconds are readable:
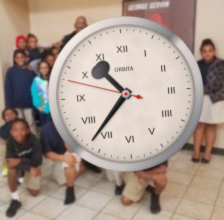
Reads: 10:36:48
